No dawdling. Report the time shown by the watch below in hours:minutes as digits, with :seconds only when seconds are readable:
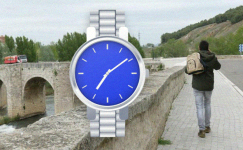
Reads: 7:09
